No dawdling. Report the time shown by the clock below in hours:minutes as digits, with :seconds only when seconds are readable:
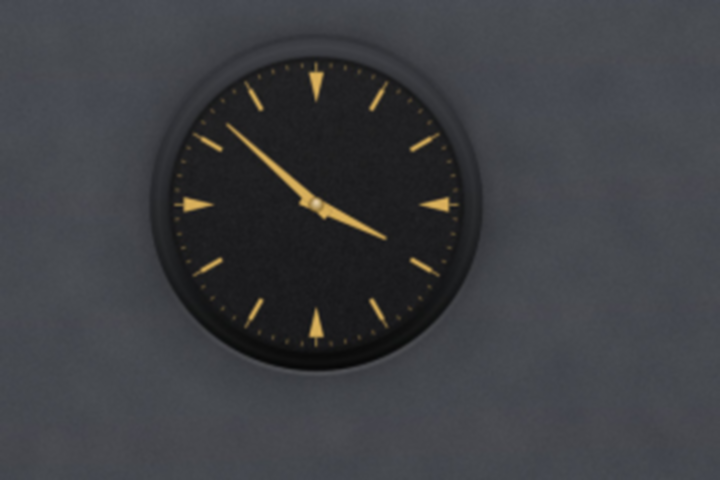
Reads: 3:52
